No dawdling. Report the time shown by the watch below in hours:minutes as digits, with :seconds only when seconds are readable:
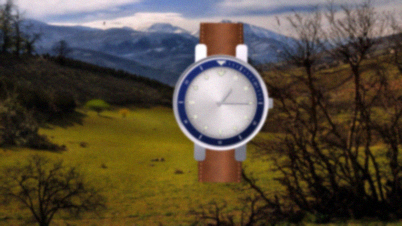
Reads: 1:15
